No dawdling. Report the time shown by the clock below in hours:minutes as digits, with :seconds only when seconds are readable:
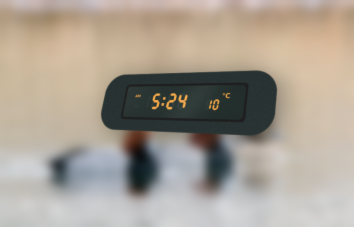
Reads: 5:24
